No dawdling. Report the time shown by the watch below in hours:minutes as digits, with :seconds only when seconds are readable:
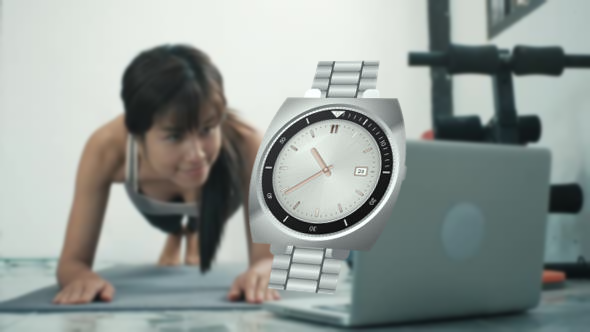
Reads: 10:39
